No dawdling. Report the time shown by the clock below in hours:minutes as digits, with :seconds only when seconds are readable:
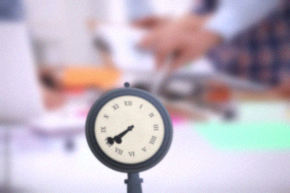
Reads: 7:40
